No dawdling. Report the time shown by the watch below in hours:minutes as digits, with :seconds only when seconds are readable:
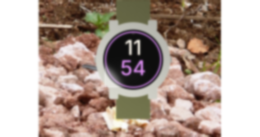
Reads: 11:54
